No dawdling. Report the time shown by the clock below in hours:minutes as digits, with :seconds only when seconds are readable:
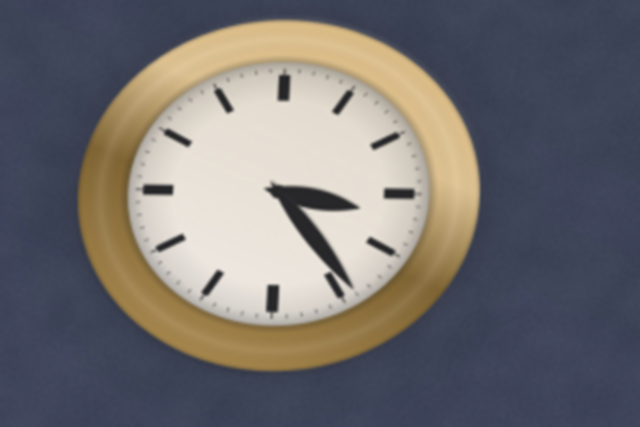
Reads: 3:24
